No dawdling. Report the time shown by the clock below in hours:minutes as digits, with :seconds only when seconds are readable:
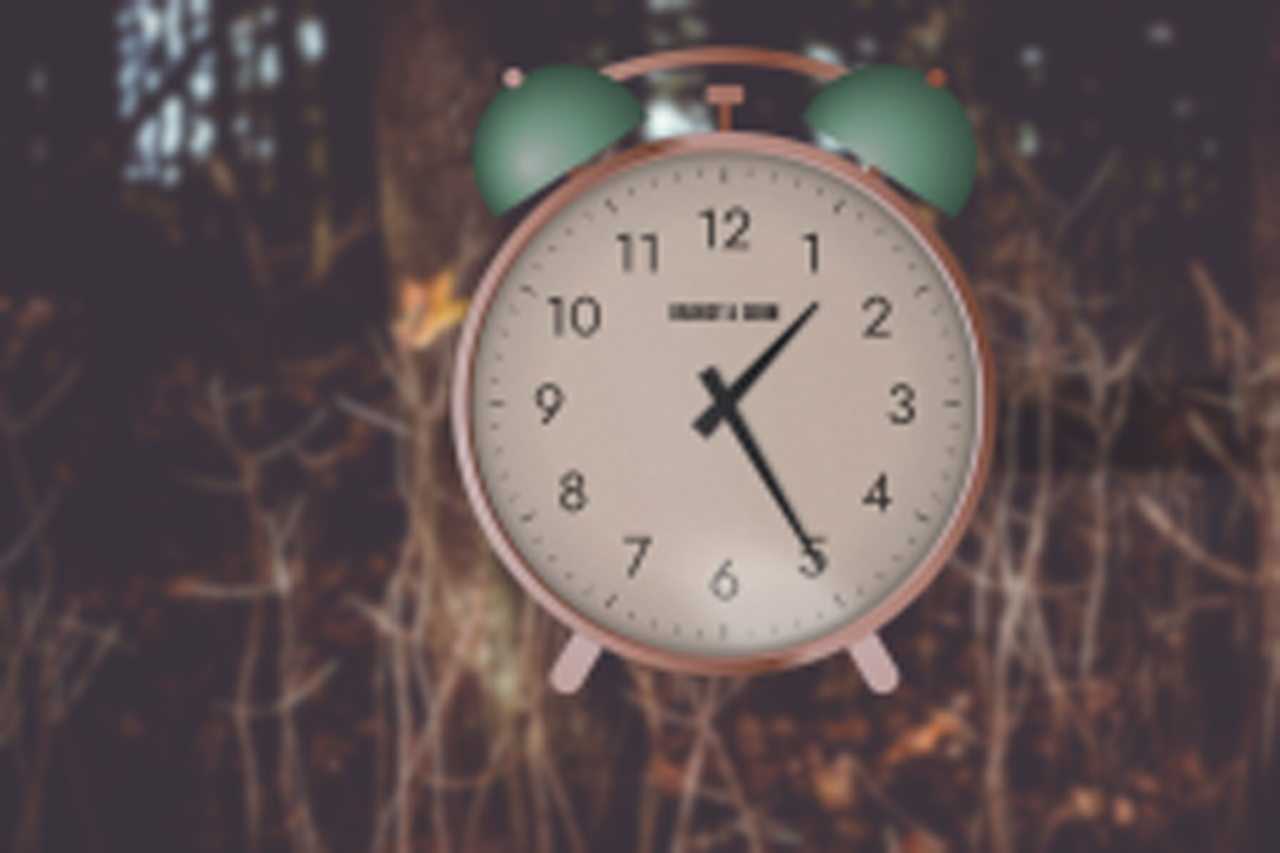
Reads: 1:25
